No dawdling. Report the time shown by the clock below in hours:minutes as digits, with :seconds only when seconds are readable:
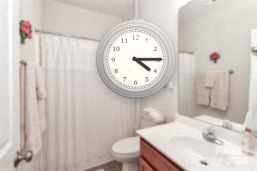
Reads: 4:15
